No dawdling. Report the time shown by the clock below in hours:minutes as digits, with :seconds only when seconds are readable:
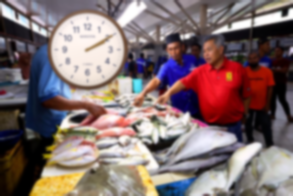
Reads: 2:10
